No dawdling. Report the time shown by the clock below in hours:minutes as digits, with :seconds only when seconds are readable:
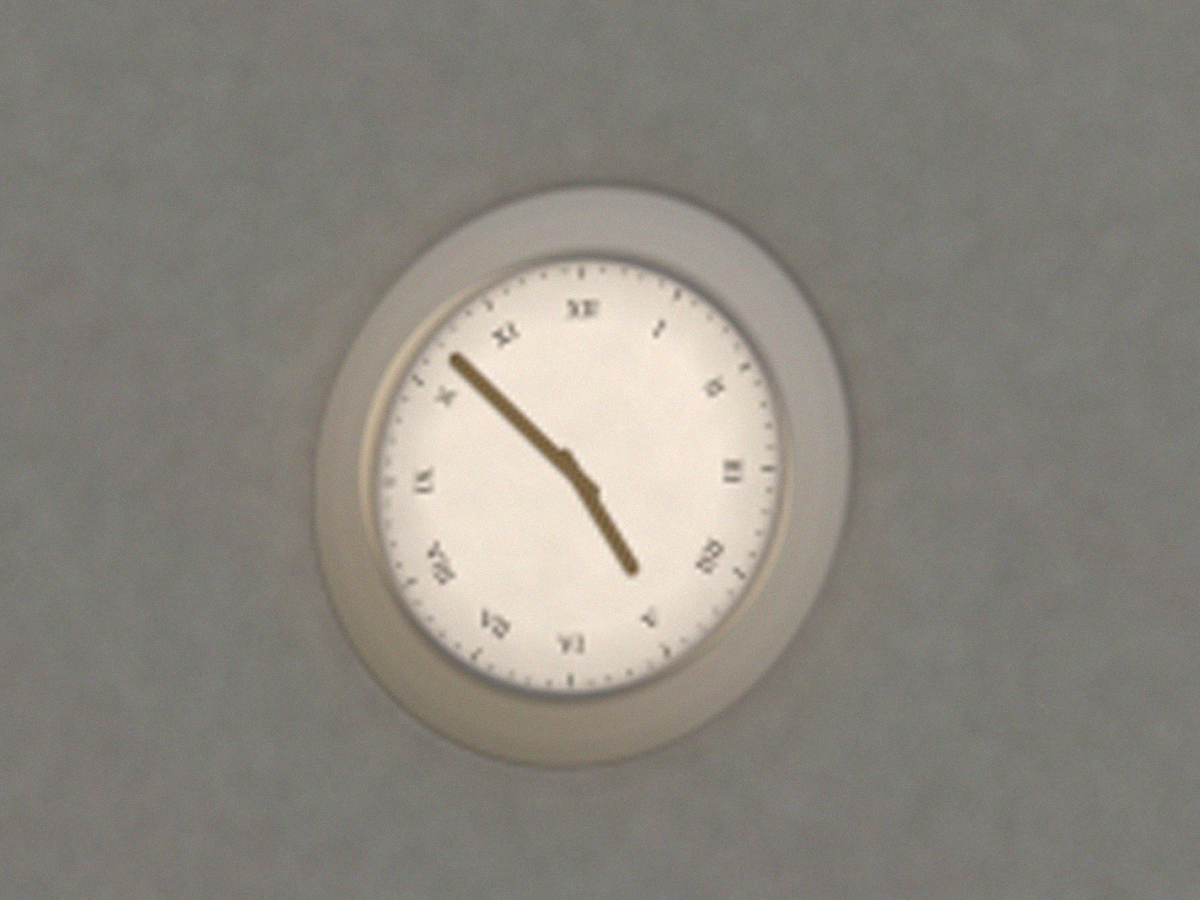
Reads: 4:52
